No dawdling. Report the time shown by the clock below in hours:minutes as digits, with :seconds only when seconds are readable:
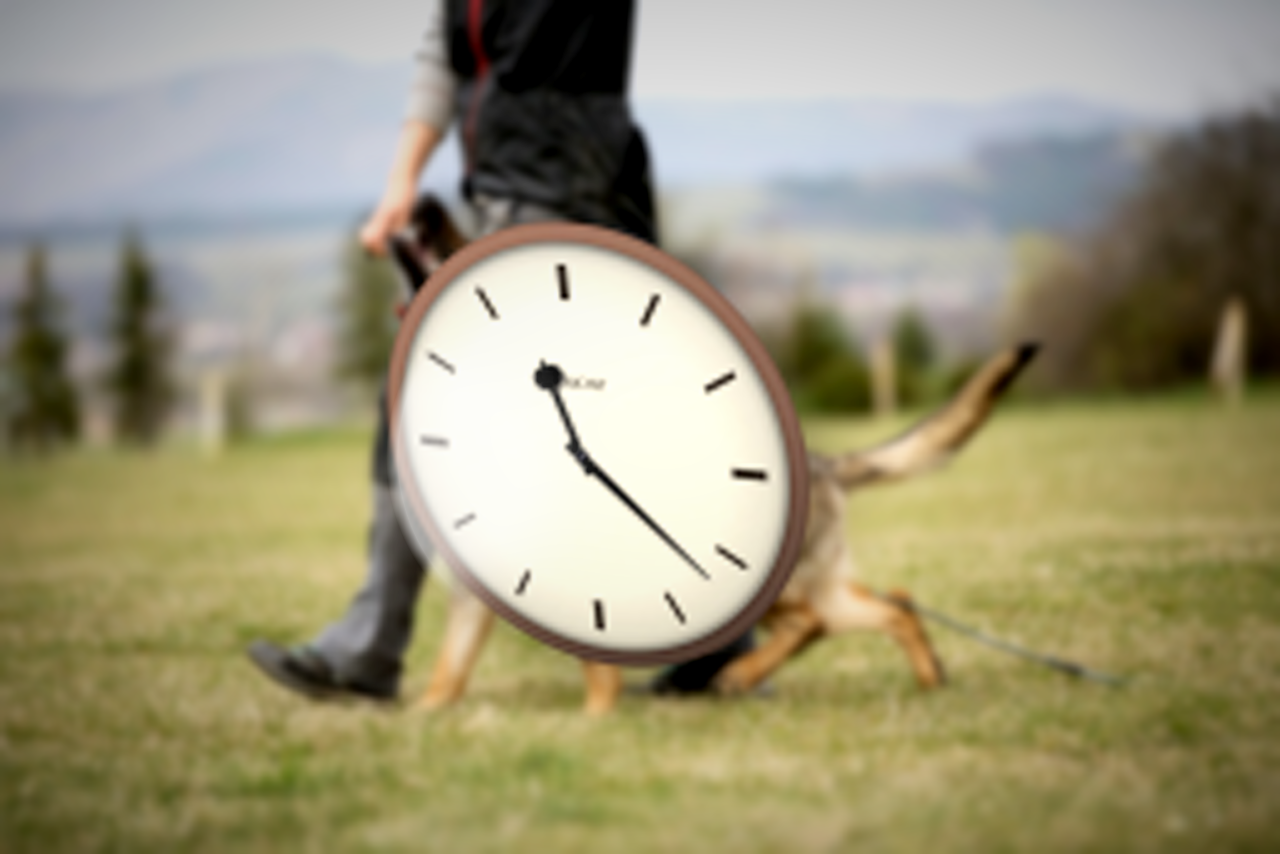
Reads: 11:22
